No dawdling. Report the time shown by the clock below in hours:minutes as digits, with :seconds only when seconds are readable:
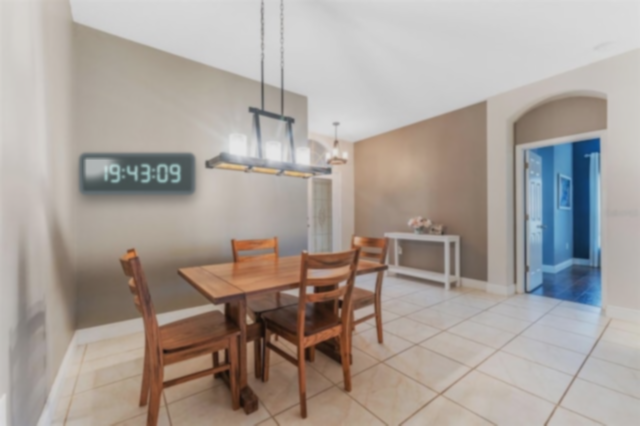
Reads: 19:43:09
